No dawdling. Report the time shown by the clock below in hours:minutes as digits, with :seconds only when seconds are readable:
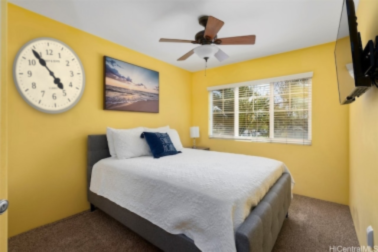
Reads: 4:54
